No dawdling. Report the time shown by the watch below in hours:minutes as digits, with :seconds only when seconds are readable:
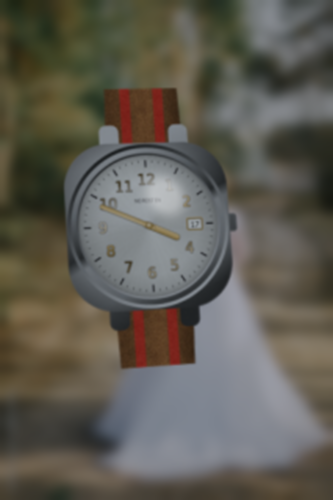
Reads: 3:49
